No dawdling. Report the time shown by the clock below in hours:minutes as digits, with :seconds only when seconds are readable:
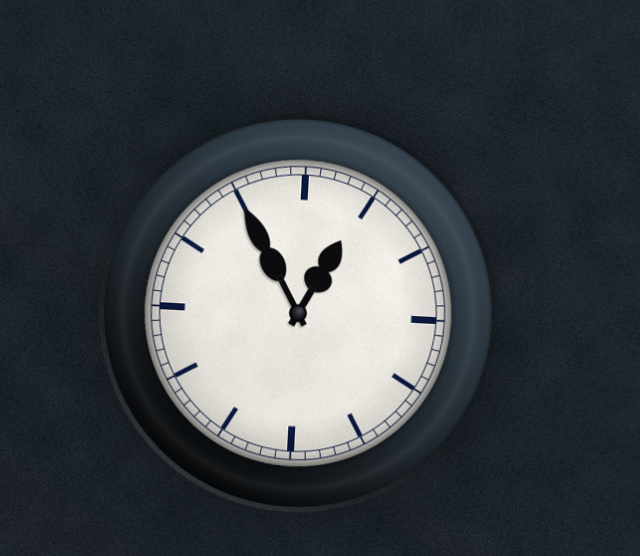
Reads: 12:55
